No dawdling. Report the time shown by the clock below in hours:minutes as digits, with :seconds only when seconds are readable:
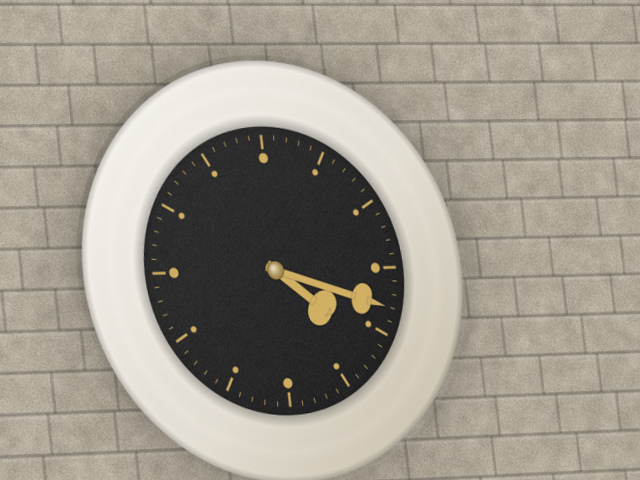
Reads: 4:18
